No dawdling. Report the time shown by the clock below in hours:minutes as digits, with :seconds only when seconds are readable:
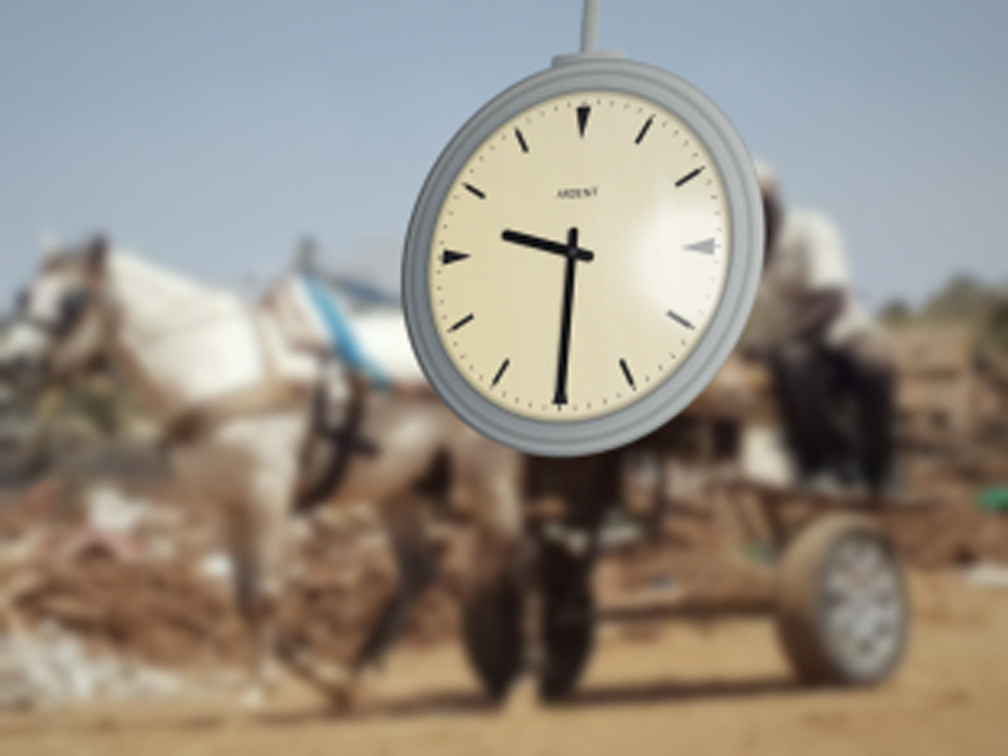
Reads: 9:30
